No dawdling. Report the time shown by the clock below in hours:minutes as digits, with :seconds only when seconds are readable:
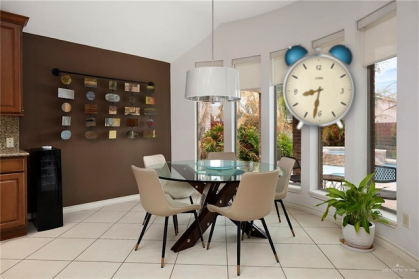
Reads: 8:32
